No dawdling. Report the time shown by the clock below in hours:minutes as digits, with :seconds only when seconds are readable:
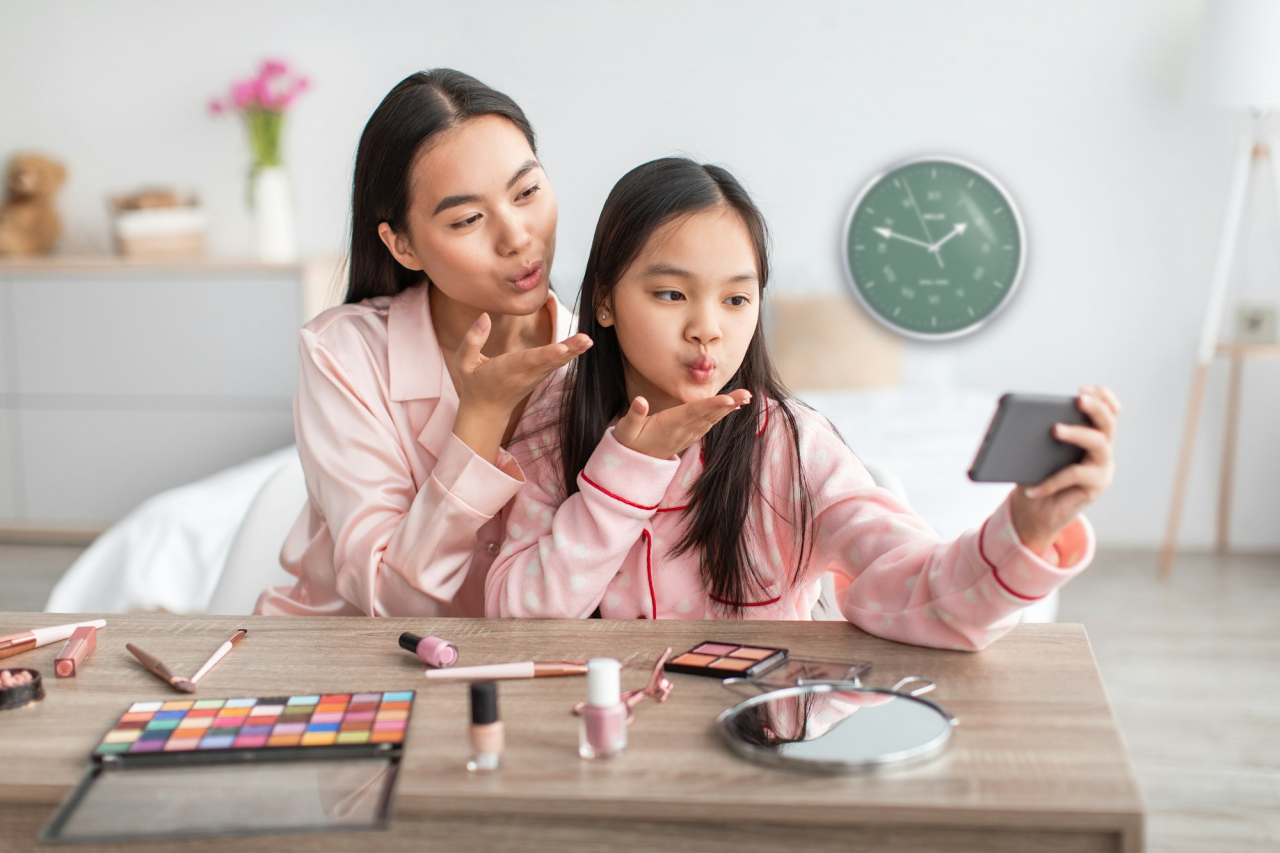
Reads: 1:47:56
